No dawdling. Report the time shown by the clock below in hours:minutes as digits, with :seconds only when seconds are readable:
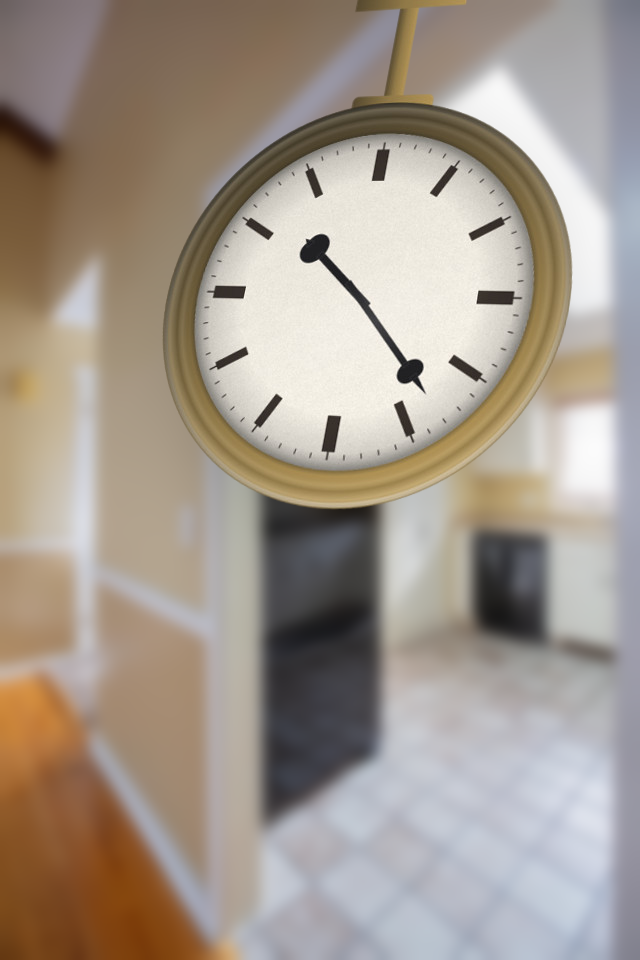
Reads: 10:23
